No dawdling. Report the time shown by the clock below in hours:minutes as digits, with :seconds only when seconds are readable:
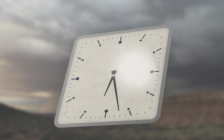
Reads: 6:27
